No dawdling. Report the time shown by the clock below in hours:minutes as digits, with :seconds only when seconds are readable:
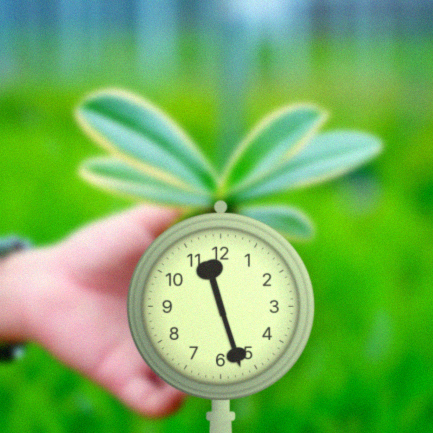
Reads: 11:27
